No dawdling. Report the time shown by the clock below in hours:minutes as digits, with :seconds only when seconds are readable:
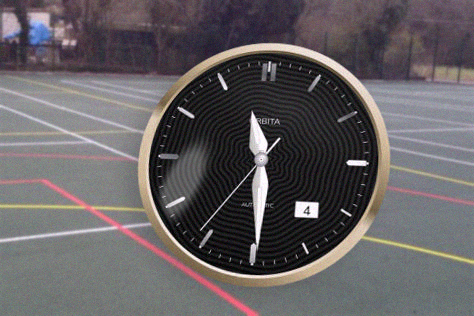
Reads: 11:29:36
